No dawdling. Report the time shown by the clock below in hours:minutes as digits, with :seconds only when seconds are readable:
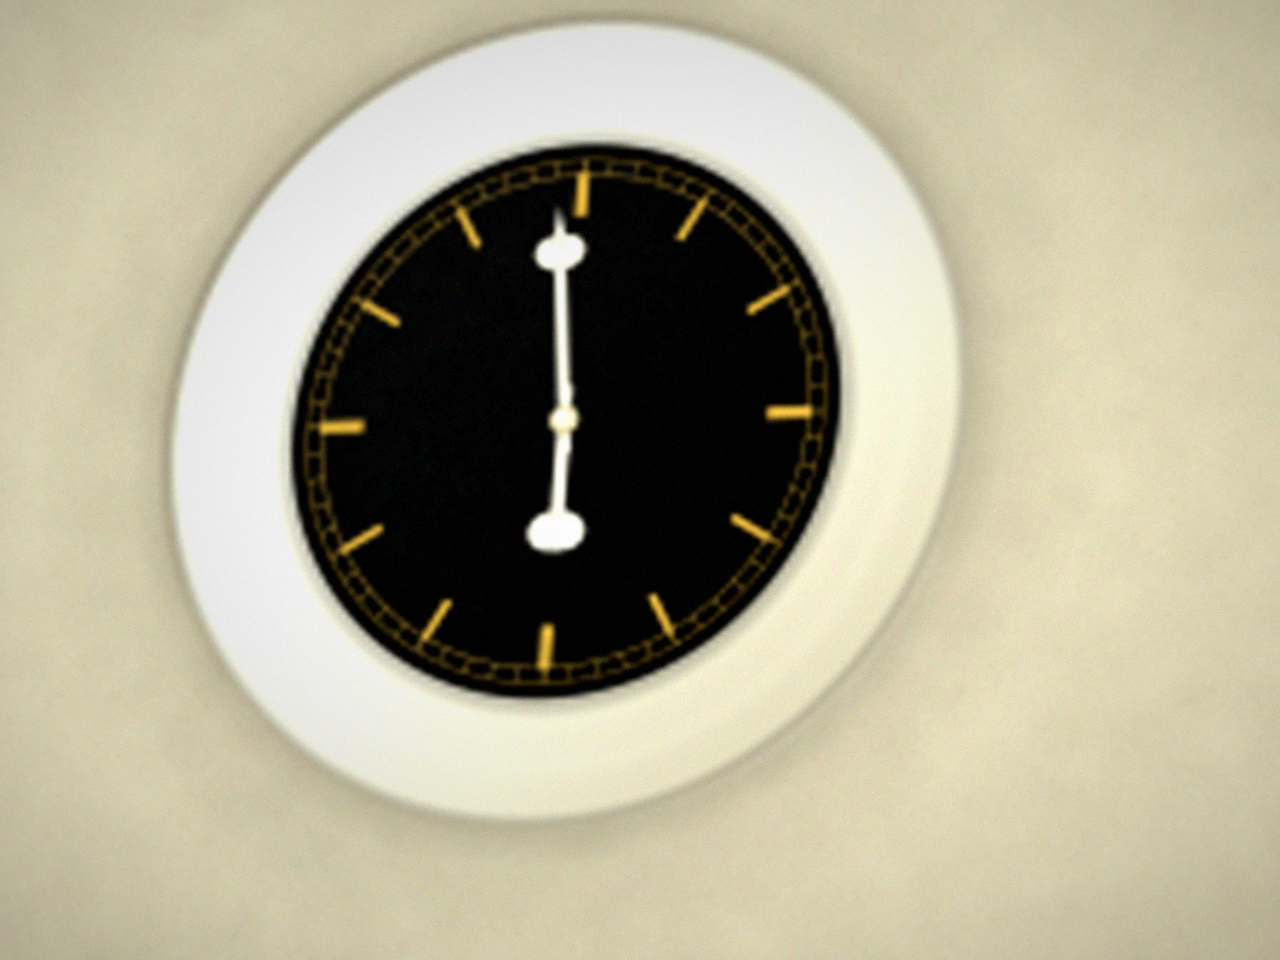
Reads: 5:59
